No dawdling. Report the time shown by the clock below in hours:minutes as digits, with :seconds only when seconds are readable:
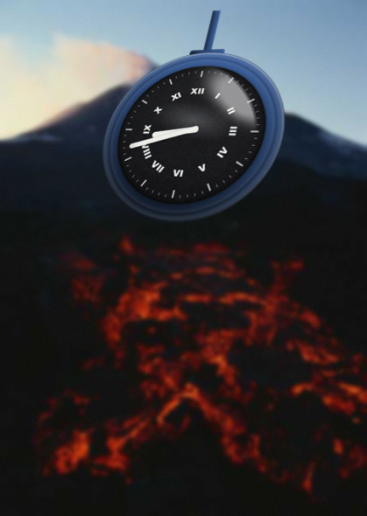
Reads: 8:42
